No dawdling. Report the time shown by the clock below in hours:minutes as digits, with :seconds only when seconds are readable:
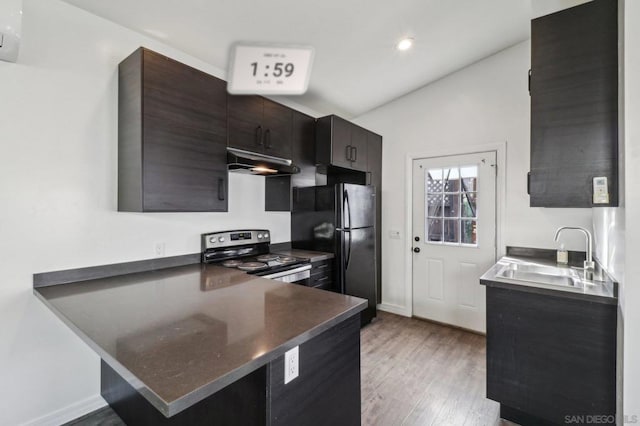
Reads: 1:59
